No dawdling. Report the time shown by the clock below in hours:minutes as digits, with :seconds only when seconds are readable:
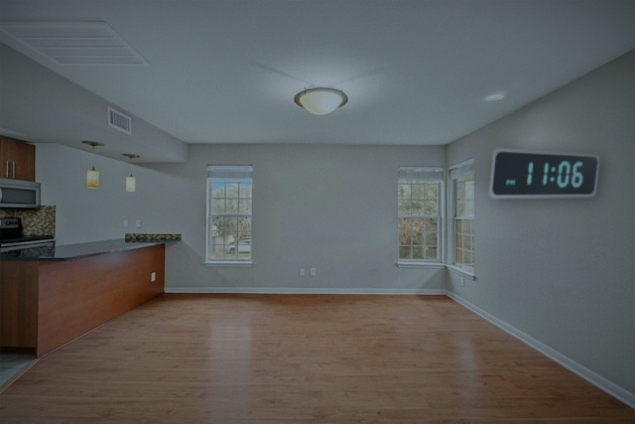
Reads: 11:06
